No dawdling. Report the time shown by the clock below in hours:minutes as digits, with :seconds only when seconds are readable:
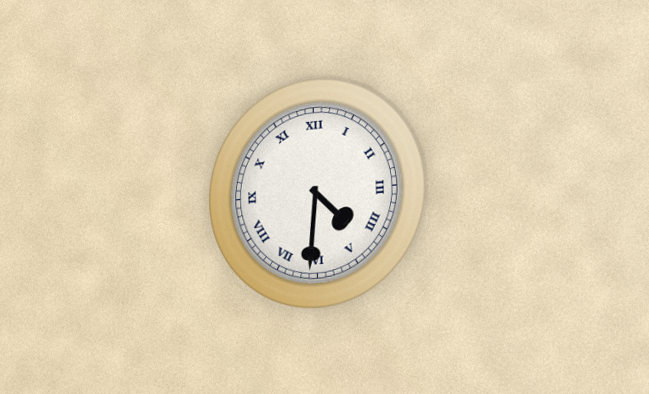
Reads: 4:31
